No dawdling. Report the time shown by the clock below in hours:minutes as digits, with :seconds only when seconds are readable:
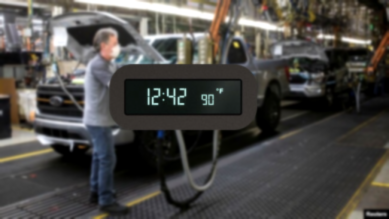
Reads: 12:42
